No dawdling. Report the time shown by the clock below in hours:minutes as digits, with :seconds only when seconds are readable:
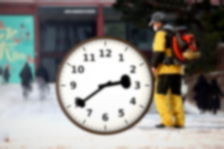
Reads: 2:39
